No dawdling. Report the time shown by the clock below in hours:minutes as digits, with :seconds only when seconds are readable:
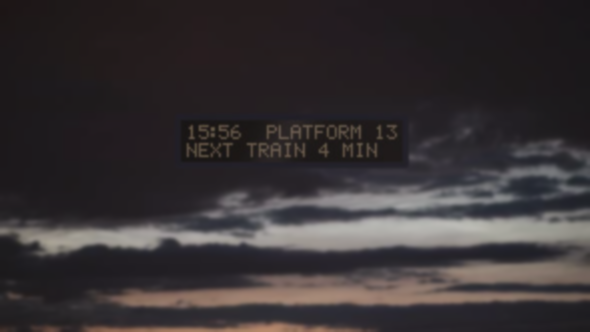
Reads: 15:56
